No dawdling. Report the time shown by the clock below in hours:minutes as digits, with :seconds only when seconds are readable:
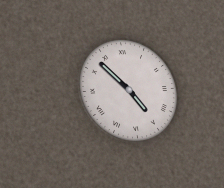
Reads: 4:53
